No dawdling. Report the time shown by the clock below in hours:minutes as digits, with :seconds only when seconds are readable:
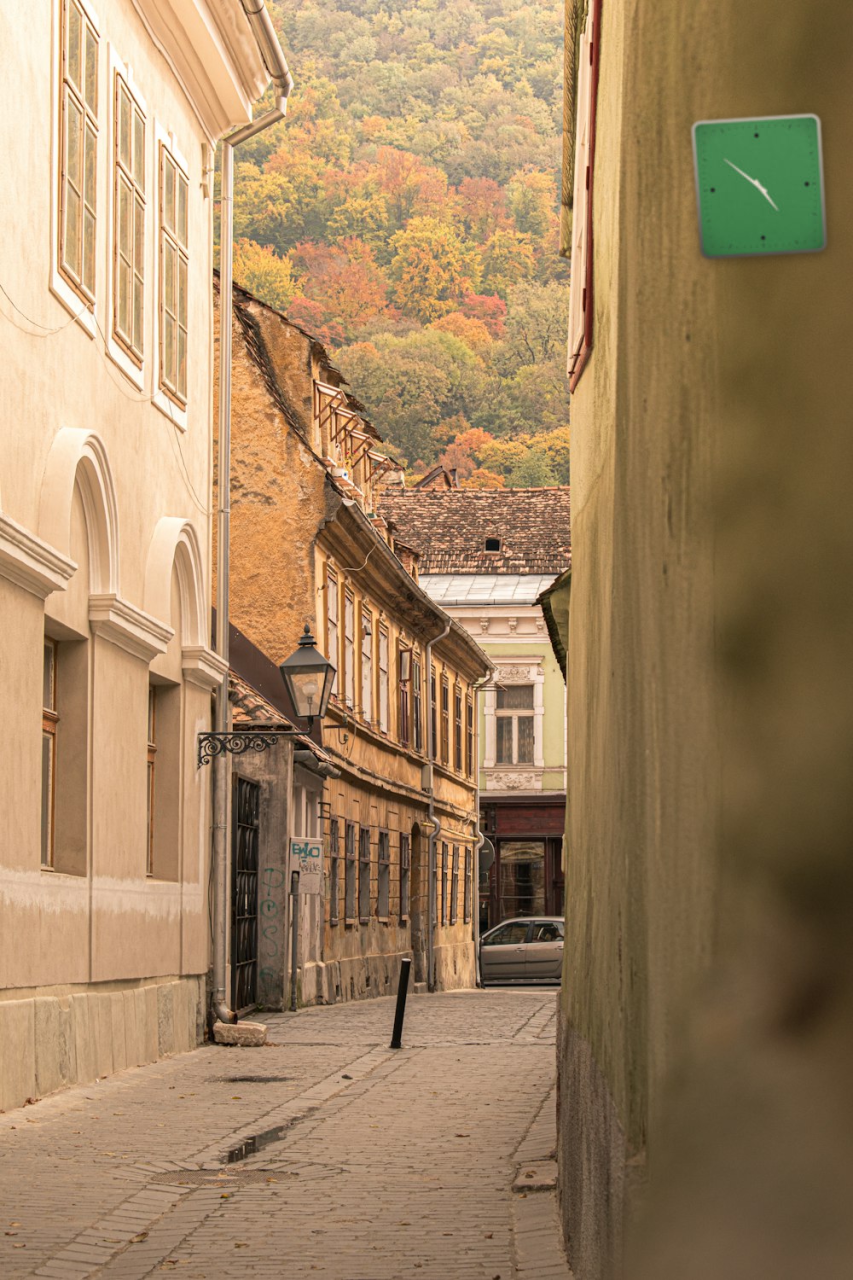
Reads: 4:52
